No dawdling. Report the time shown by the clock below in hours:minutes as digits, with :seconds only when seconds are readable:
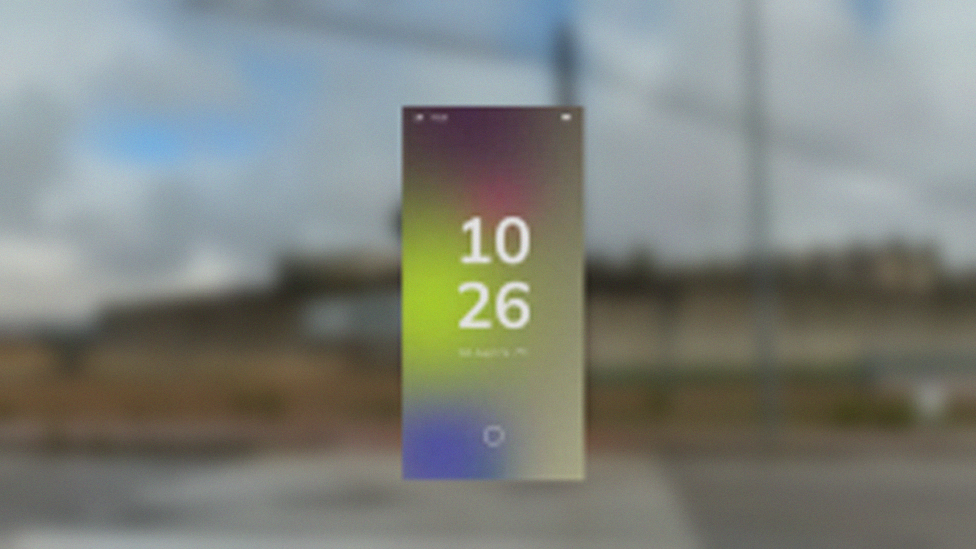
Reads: 10:26
